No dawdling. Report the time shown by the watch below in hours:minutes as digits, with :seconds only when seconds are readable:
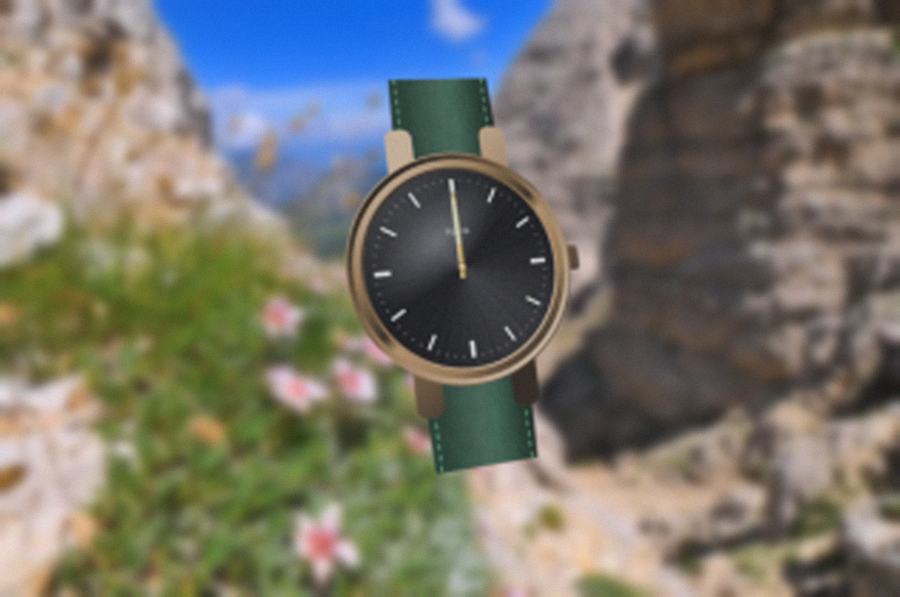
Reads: 12:00
